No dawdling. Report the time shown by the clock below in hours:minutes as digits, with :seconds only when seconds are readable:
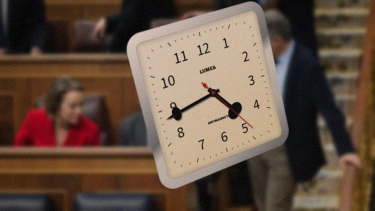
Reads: 4:43:24
